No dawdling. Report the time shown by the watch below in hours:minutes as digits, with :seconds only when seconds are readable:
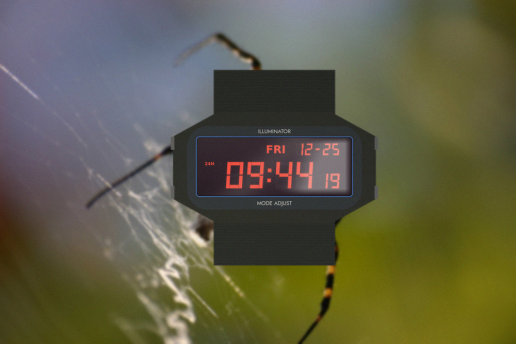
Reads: 9:44:19
